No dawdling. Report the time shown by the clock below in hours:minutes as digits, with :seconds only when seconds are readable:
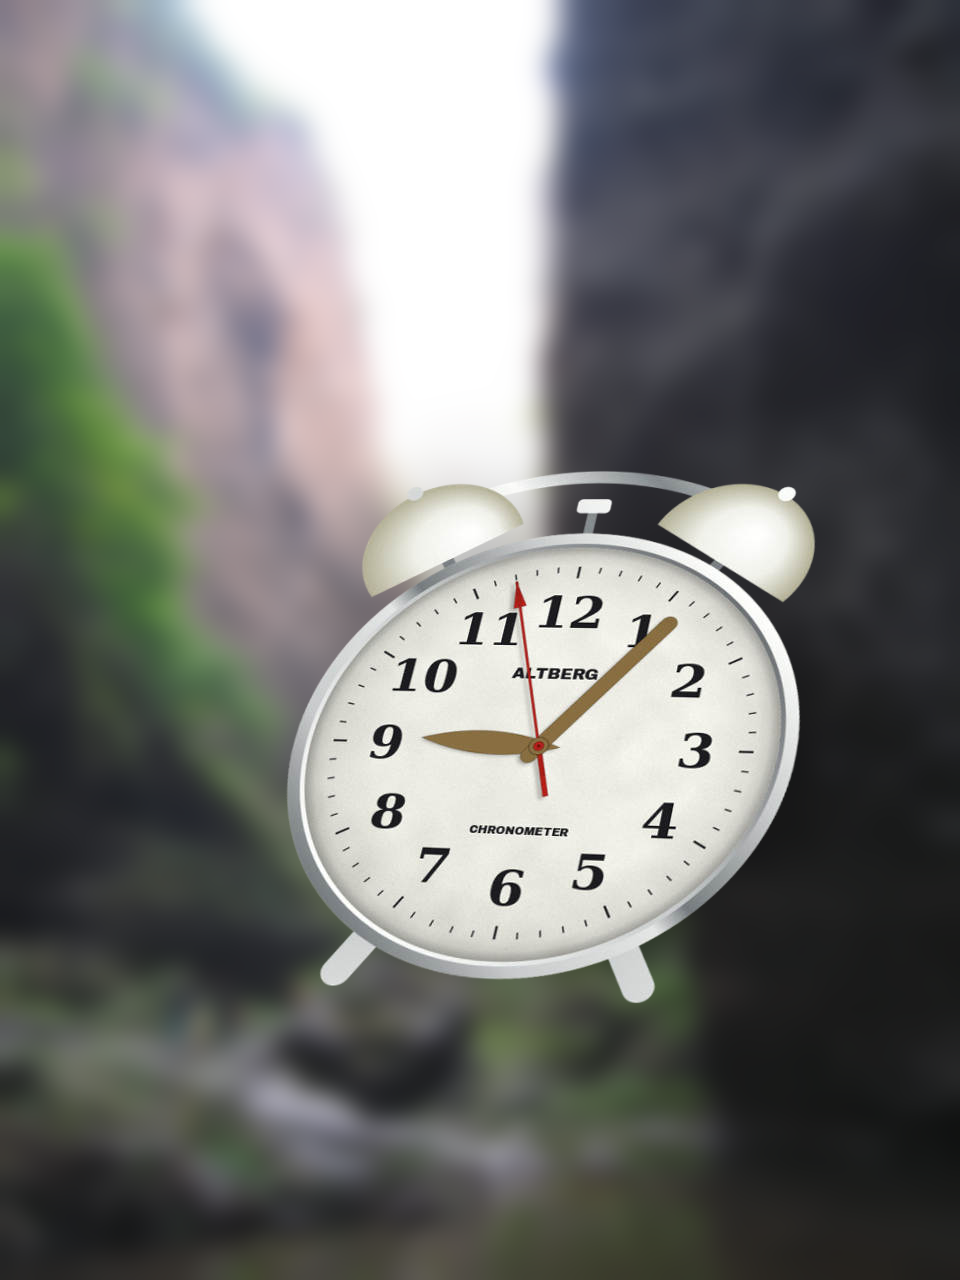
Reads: 9:05:57
